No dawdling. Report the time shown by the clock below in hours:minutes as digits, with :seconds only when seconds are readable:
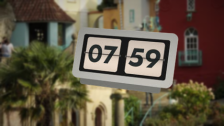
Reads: 7:59
